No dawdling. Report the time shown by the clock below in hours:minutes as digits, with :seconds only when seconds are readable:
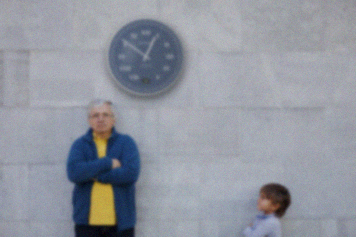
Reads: 12:51
